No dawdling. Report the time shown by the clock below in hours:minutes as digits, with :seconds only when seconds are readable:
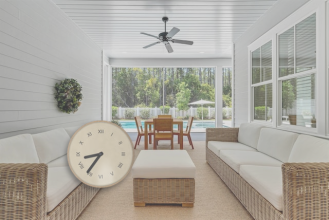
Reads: 8:36
